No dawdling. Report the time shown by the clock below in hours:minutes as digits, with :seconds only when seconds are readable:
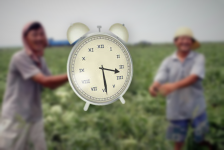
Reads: 3:29
